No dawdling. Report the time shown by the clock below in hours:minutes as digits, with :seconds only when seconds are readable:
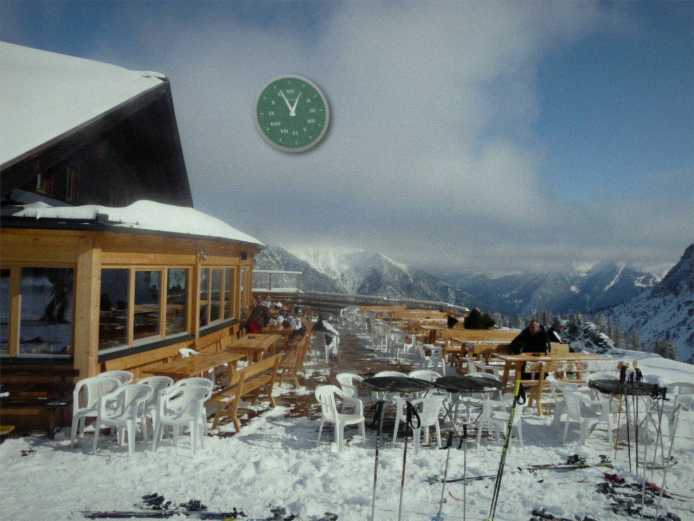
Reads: 12:56
